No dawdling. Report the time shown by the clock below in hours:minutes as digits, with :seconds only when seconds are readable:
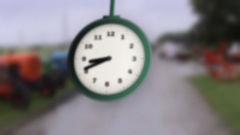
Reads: 8:41
